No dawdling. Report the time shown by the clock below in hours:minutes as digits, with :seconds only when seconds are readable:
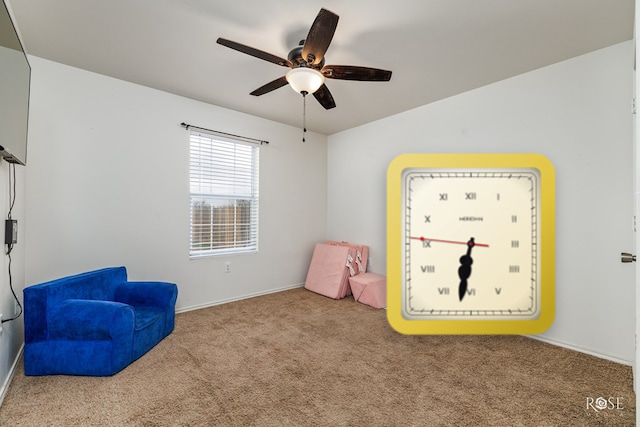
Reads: 6:31:46
